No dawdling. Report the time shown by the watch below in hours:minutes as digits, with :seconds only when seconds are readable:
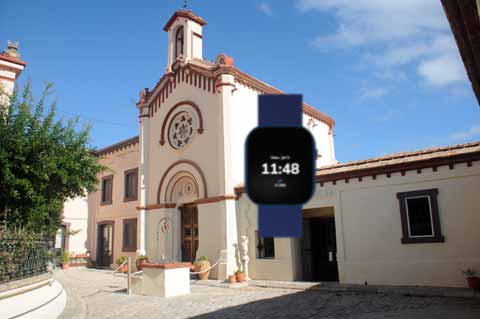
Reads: 11:48
